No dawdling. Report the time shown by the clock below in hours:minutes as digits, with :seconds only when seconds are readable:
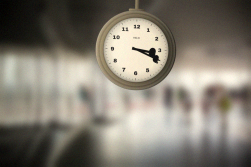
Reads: 3:19
